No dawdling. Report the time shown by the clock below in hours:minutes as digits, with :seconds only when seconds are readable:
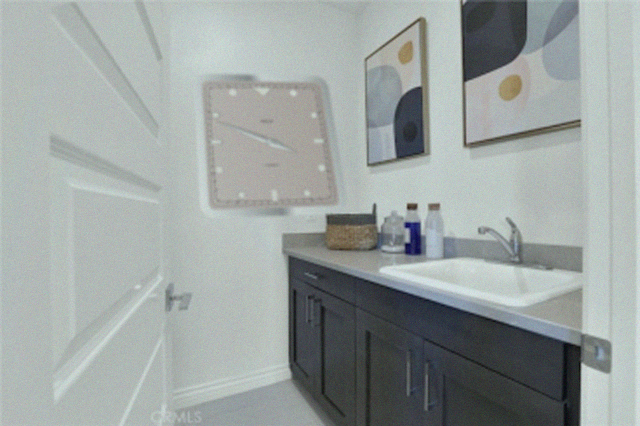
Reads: 3:49
